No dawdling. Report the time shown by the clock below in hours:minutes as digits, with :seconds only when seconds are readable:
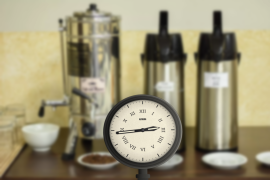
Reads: 2:44
